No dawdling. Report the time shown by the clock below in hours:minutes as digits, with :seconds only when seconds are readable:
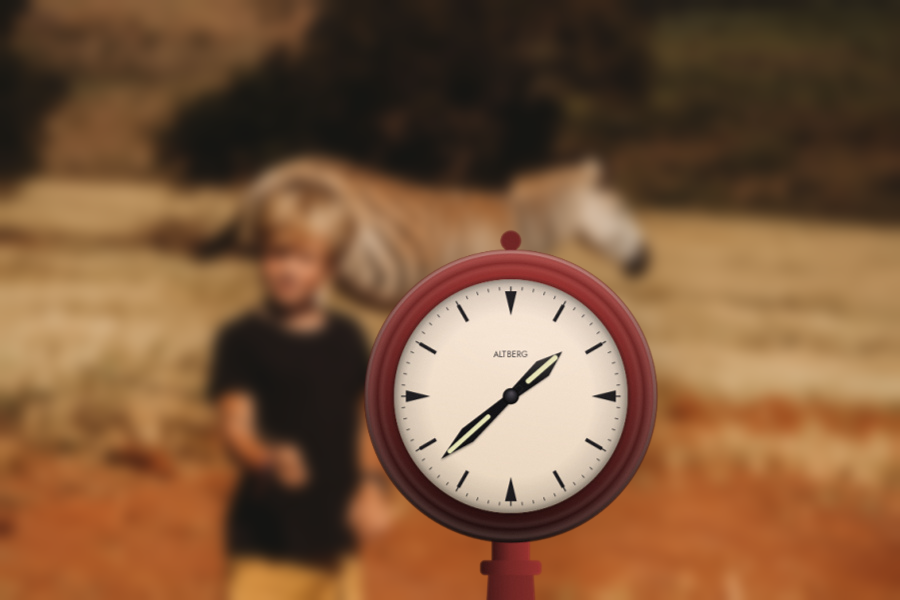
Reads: 1:38
